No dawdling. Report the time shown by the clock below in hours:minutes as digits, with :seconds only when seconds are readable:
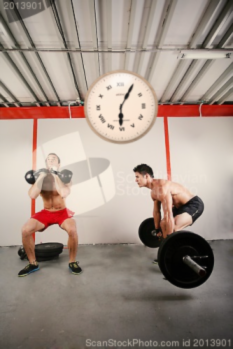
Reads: 6:05
